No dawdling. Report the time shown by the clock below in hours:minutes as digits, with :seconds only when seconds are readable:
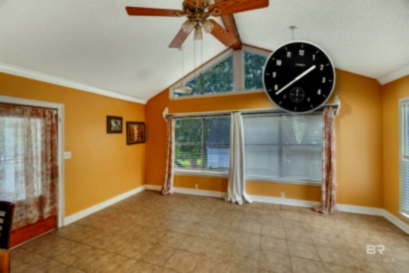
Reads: 1:38
